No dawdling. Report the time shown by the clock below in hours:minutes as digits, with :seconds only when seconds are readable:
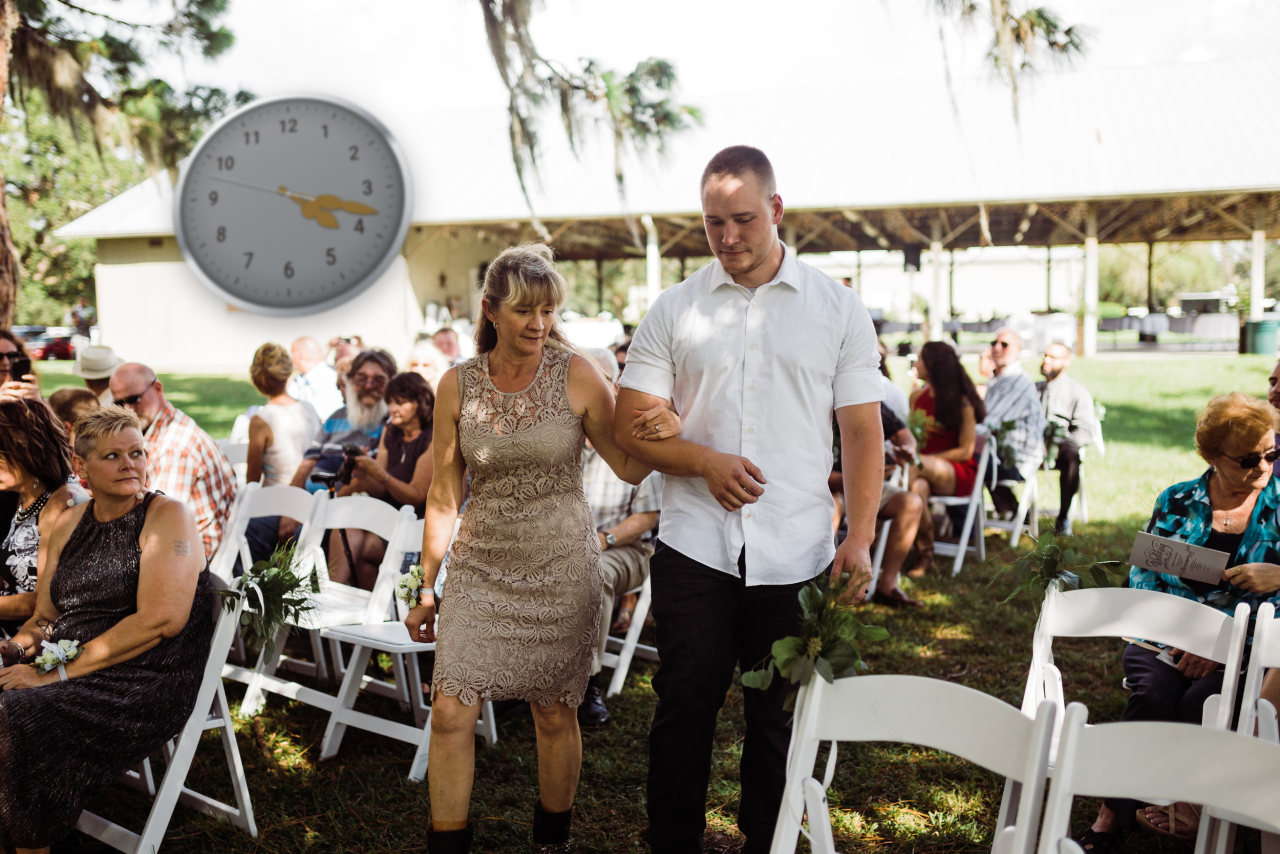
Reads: 4:17:48
